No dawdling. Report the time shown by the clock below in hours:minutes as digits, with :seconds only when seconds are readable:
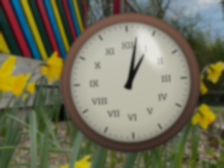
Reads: 1:02
